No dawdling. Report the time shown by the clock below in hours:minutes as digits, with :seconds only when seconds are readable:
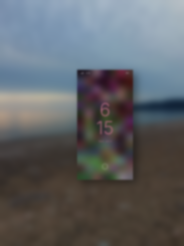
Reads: 6:15
